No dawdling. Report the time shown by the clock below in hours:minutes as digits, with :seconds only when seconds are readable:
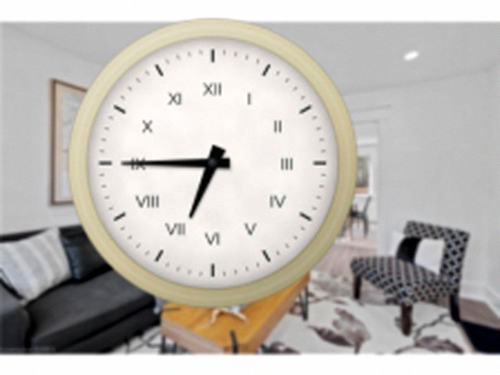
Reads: 6:45
